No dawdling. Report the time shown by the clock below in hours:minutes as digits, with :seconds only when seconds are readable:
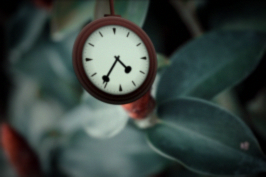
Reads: 4:36
